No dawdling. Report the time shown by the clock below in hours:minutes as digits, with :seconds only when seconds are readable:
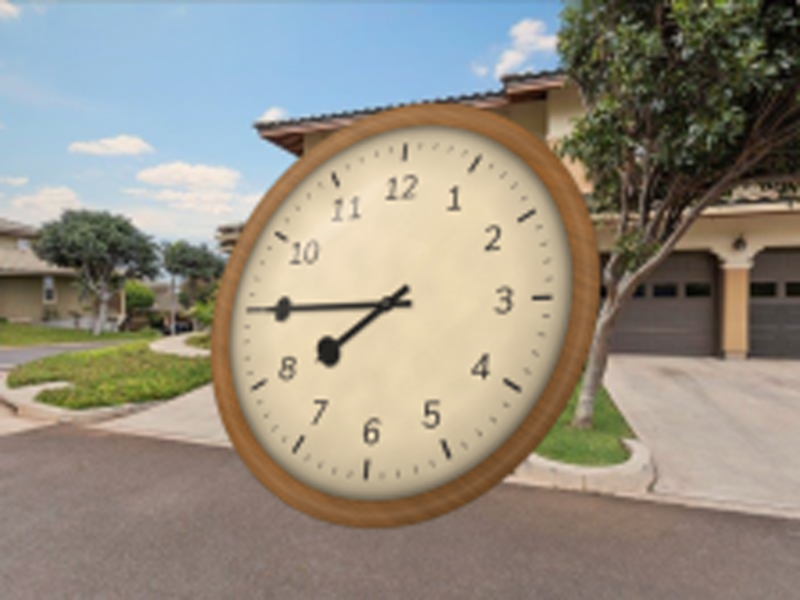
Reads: 7:45
